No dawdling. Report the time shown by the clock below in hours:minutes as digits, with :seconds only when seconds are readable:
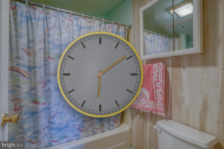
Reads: 6:09
